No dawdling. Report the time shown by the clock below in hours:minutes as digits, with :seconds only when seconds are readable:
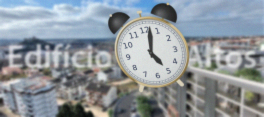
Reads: 5:02
